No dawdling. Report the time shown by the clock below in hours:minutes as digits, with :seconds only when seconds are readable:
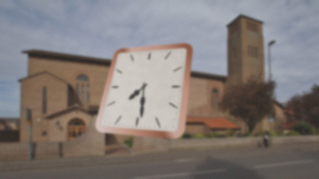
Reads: 7:29
